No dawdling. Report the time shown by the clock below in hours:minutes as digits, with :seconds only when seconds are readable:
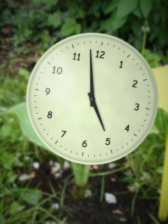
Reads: 4:58
